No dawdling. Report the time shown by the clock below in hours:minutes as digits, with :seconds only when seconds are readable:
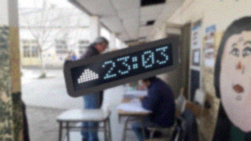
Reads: 23:03
